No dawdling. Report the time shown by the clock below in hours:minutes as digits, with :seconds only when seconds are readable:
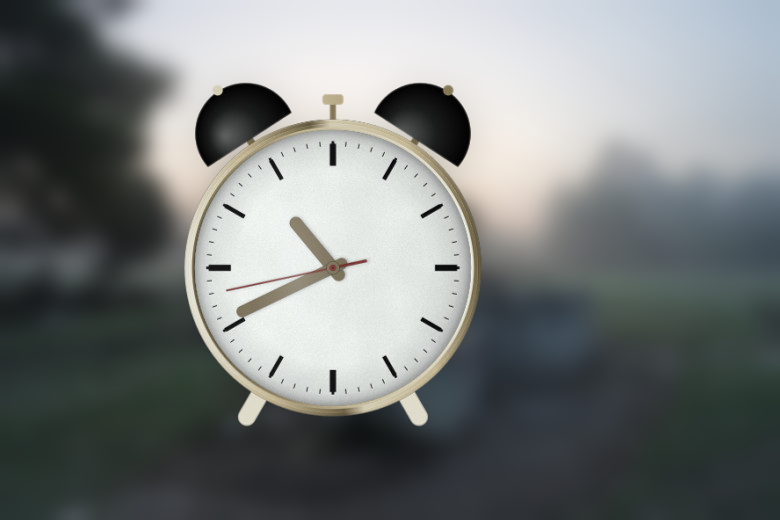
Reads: 10:40:43
